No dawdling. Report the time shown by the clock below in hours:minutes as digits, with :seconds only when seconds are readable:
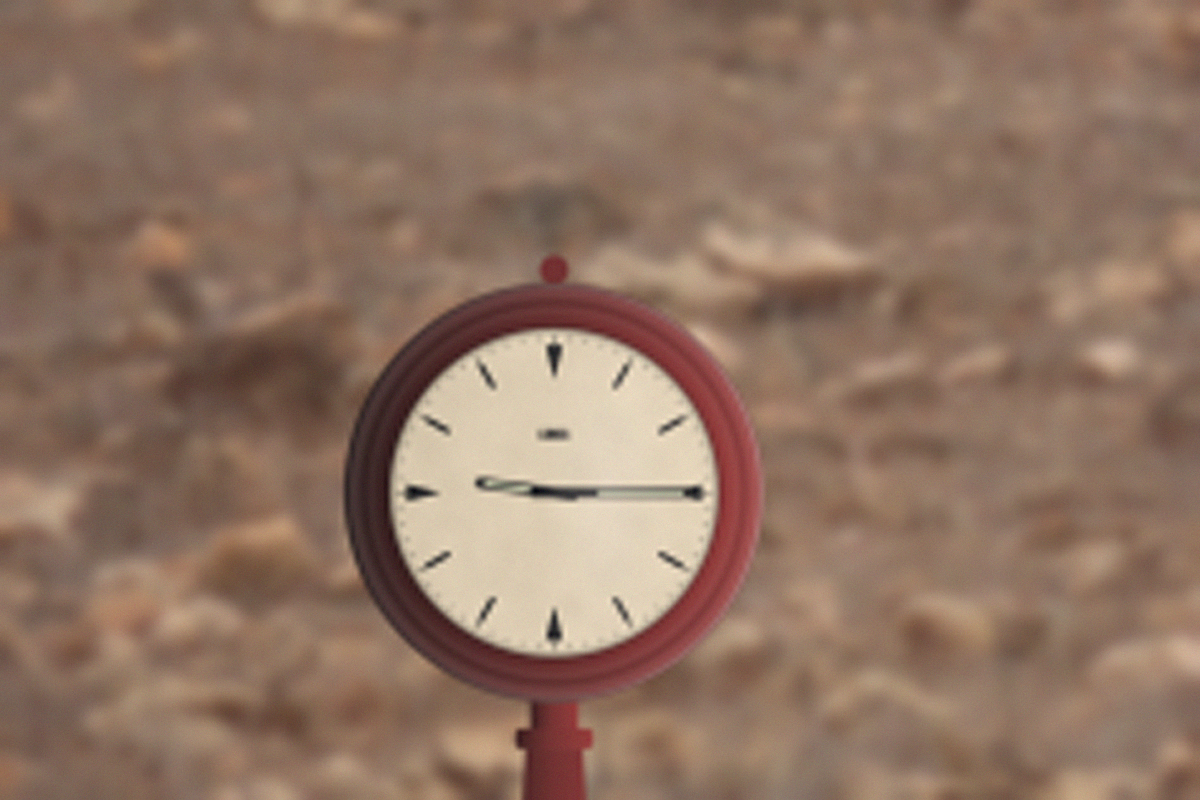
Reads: 9:15
